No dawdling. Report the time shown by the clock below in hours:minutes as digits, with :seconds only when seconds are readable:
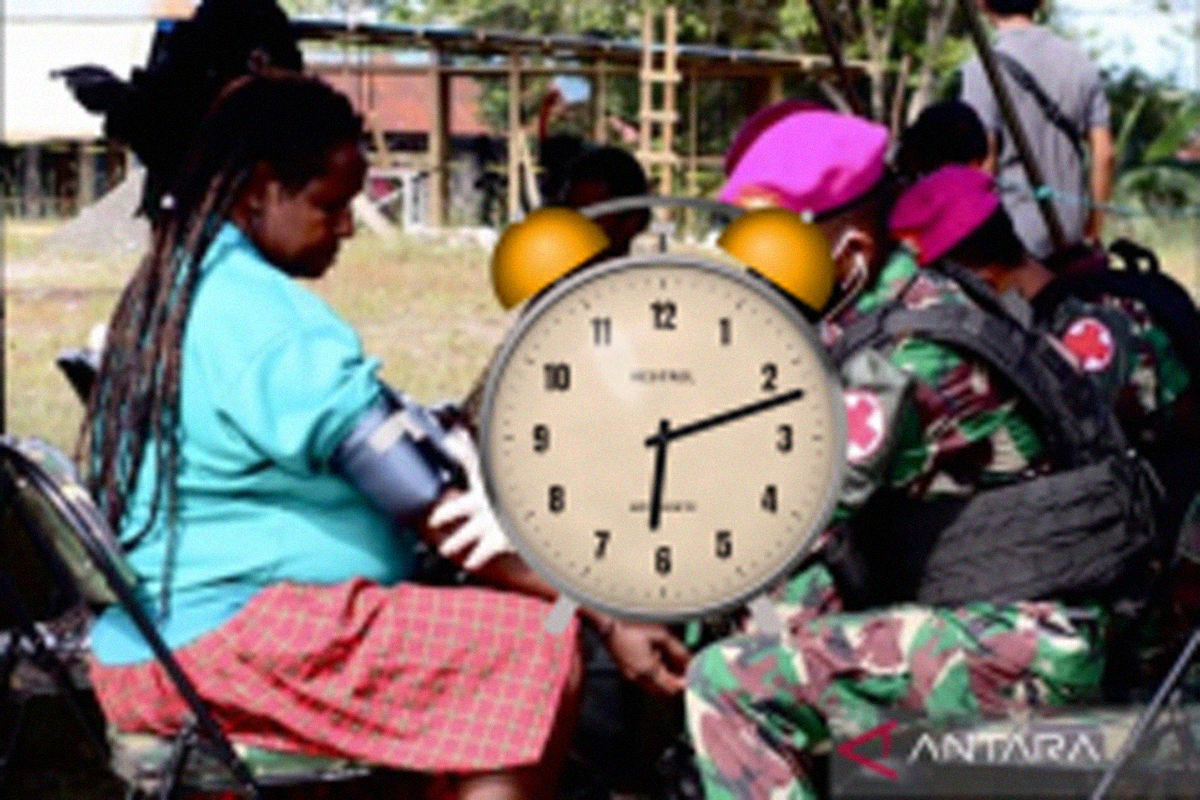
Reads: 6:12
